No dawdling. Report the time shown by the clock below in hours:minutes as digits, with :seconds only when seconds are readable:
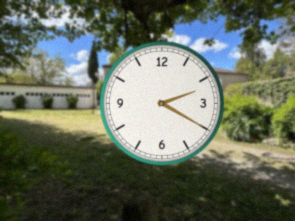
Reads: 2:20
